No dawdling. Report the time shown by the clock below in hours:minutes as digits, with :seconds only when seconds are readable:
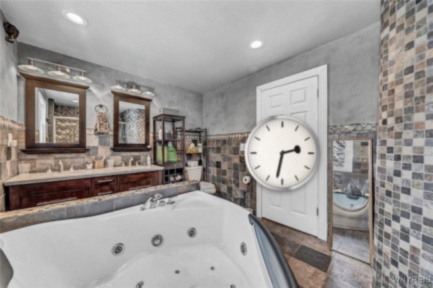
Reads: 2:32
